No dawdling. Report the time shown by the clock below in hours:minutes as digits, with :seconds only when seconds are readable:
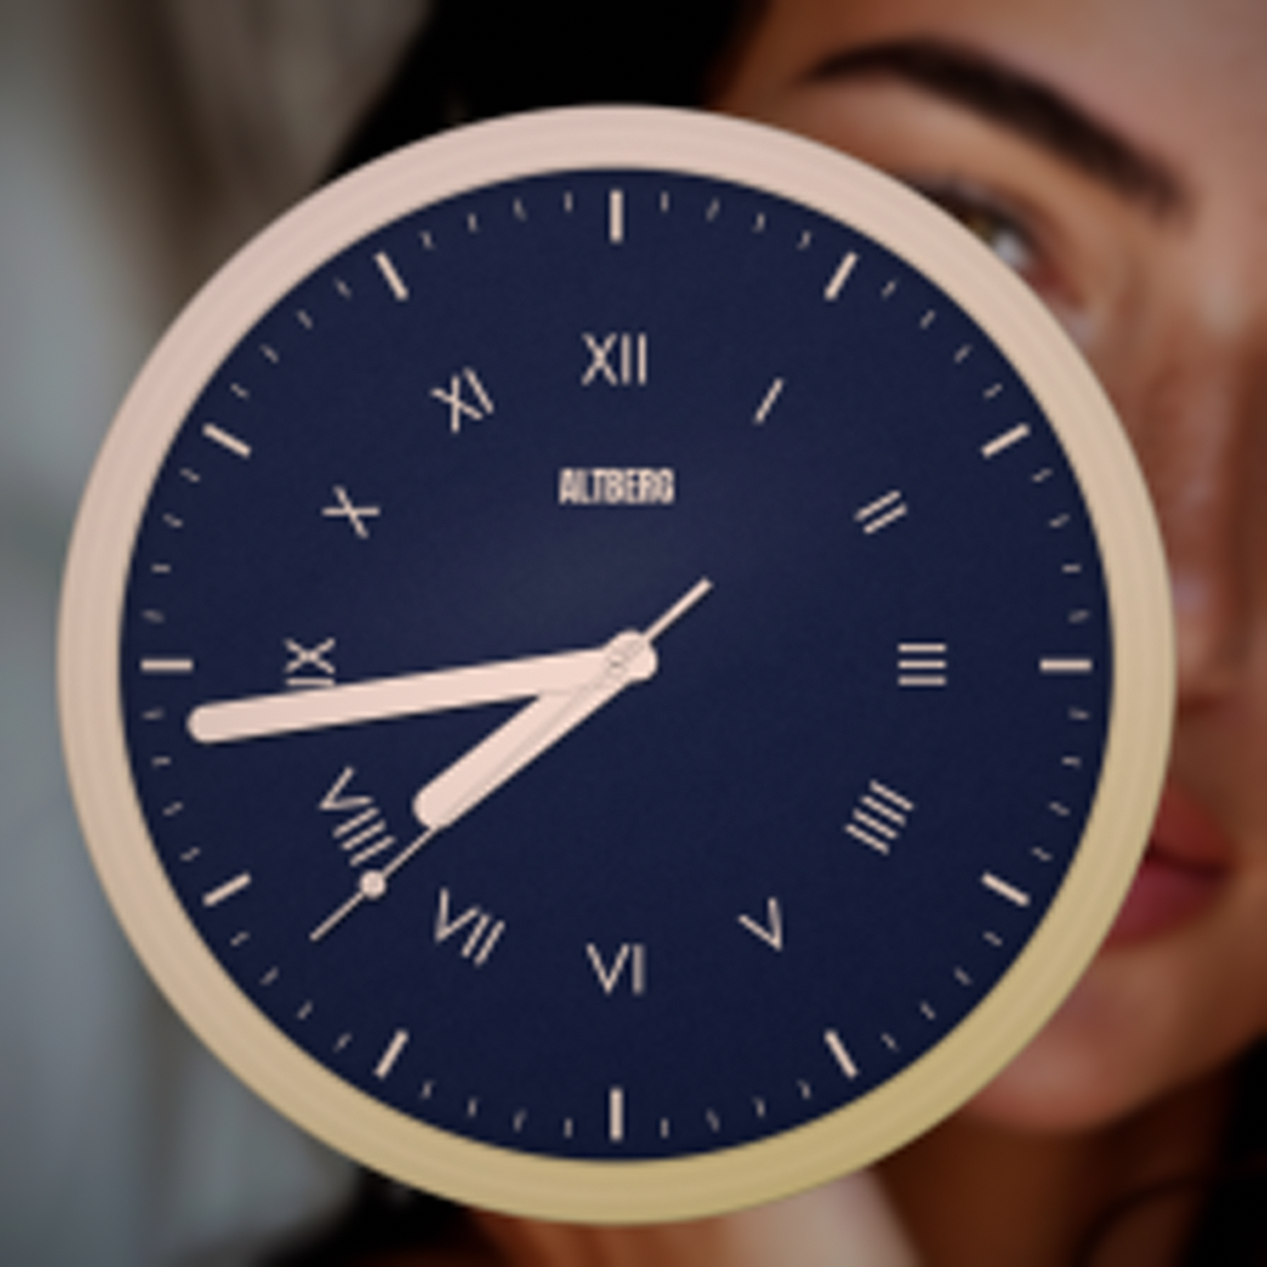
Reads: 7:43:38
